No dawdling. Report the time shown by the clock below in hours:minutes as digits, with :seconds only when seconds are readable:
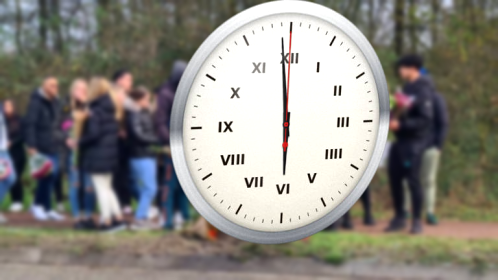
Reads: 5:59:00
